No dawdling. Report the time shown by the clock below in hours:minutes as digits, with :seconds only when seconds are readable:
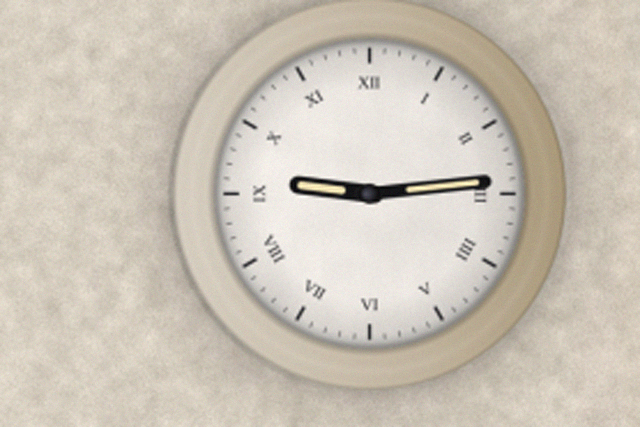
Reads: 9:14
